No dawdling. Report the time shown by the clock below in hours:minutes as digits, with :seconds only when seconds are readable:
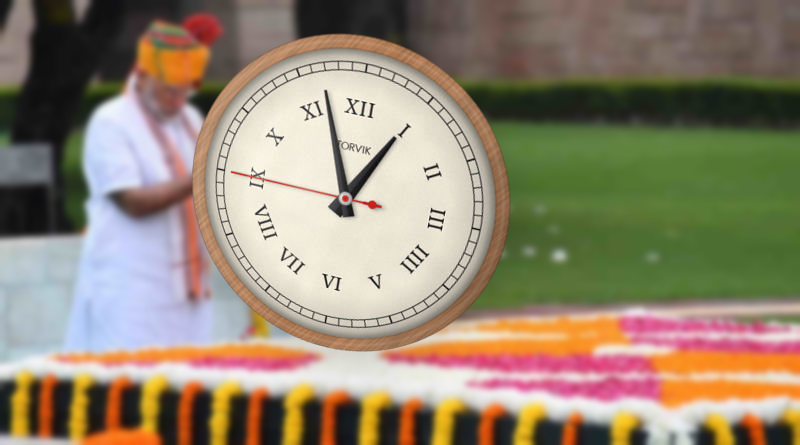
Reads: 12:56:45
